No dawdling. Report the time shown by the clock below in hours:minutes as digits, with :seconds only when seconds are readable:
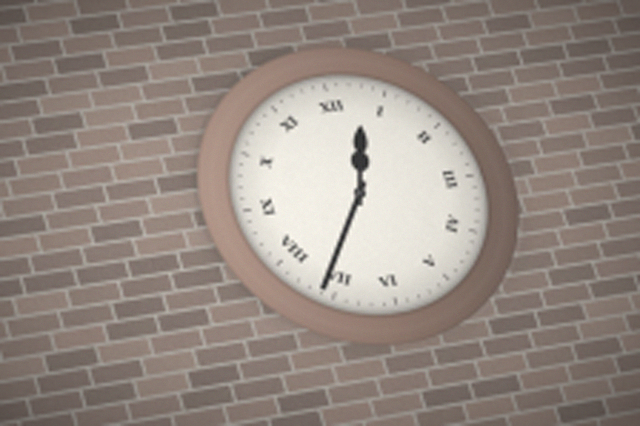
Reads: 12:36
